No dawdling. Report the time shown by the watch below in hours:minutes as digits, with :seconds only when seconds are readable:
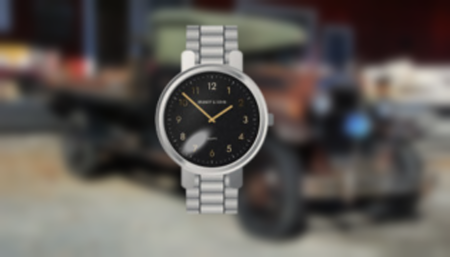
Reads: 1:52
